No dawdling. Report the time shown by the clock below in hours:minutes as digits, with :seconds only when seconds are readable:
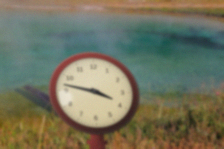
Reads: 3:47
